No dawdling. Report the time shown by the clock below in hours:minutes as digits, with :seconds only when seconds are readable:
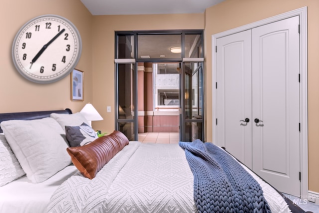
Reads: 7:07
